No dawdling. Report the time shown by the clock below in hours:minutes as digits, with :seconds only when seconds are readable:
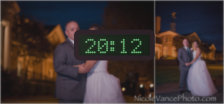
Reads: 20:12
